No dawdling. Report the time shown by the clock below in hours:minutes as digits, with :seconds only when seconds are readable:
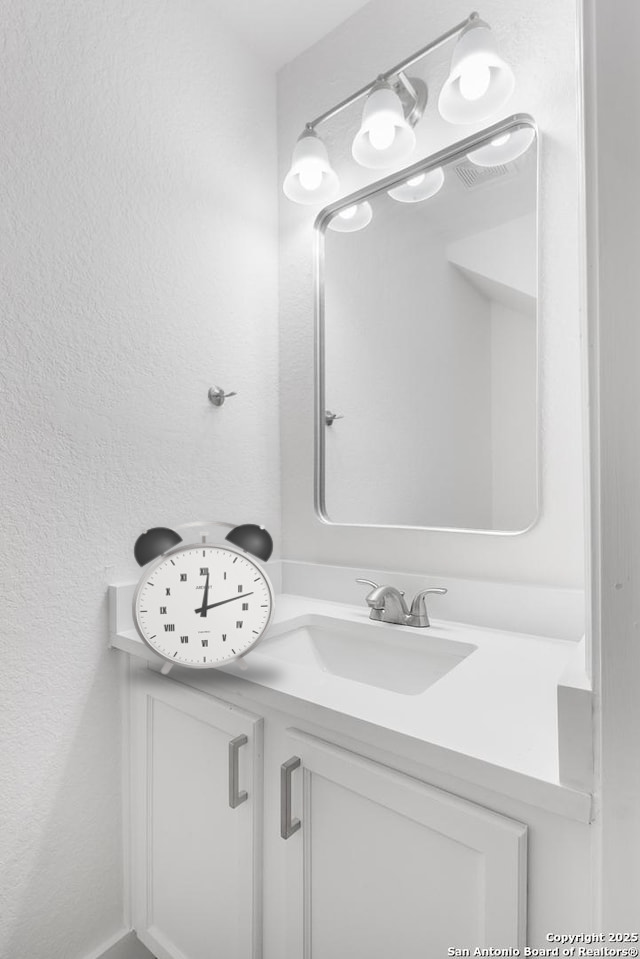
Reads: 12:12
